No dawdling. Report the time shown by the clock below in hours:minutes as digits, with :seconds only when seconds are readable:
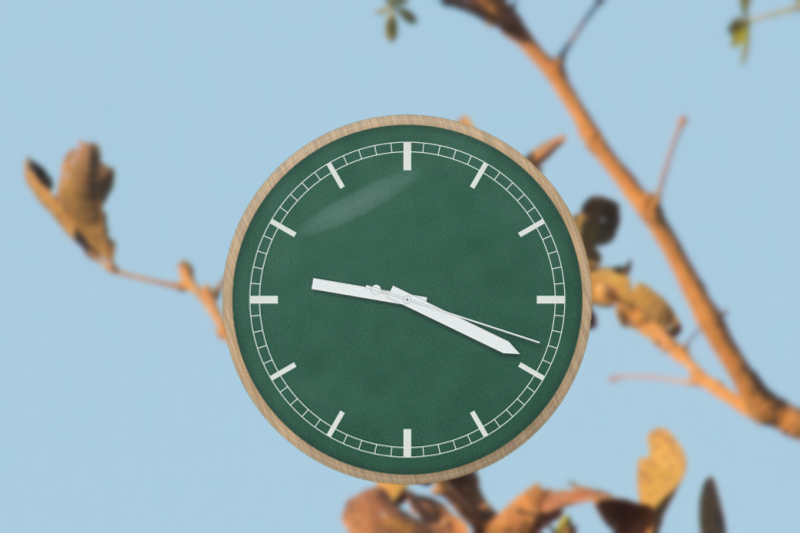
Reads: 9:19:18
